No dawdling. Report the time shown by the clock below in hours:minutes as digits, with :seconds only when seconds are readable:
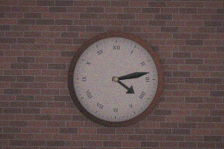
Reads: 4:13
